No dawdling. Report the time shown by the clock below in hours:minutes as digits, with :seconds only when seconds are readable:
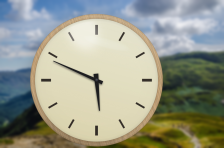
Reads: 5:49
